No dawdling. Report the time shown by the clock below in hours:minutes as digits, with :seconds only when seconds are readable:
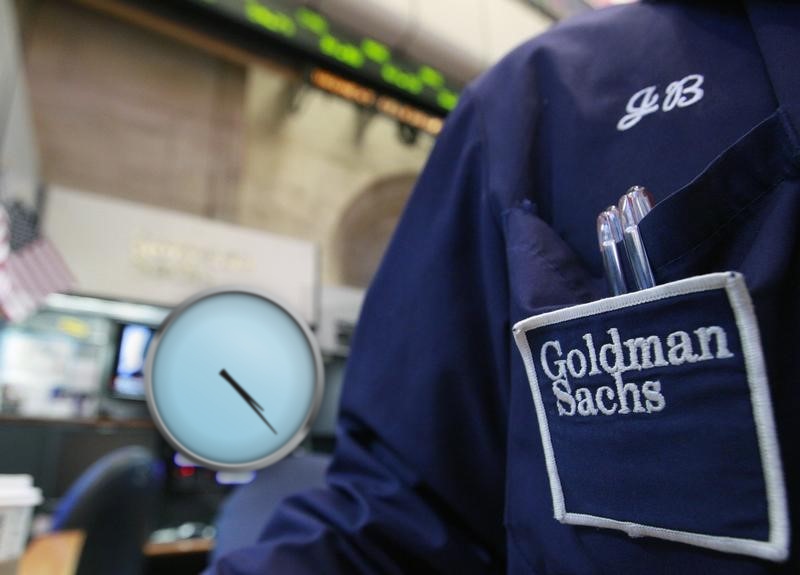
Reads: 4:23
